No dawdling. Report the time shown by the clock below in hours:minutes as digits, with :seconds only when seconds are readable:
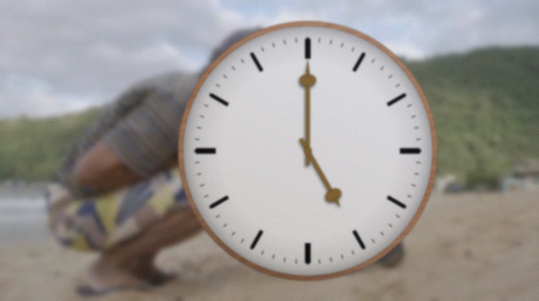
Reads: 5:00
